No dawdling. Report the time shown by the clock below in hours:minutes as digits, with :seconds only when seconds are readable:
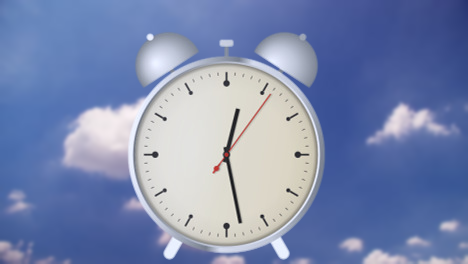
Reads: 12:28:06
